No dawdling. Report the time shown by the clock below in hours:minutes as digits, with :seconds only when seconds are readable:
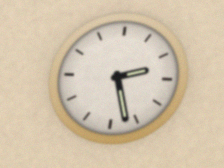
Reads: 2:27
